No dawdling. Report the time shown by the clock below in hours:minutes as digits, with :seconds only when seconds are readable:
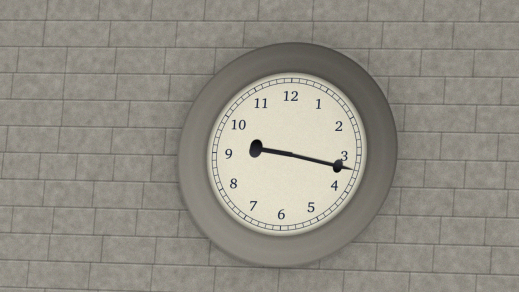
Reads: 9:17
